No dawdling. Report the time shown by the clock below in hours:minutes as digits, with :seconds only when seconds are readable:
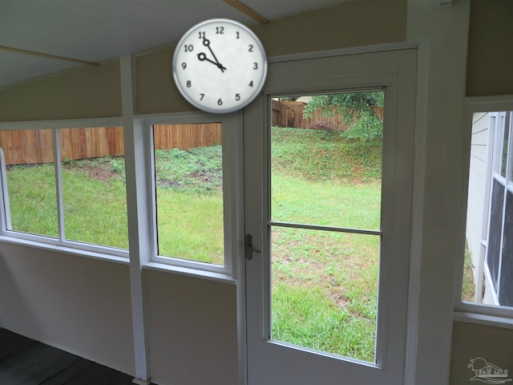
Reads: 9:55
